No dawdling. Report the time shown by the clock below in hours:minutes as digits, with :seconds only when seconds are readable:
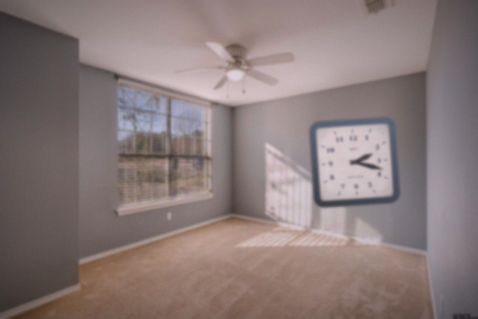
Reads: 2:18
